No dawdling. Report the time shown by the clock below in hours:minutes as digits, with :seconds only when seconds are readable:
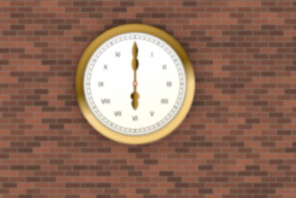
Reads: 6:00
